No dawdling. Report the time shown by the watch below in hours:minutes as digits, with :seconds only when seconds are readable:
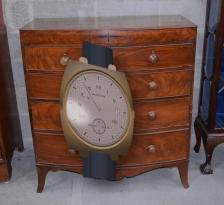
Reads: 9:54
